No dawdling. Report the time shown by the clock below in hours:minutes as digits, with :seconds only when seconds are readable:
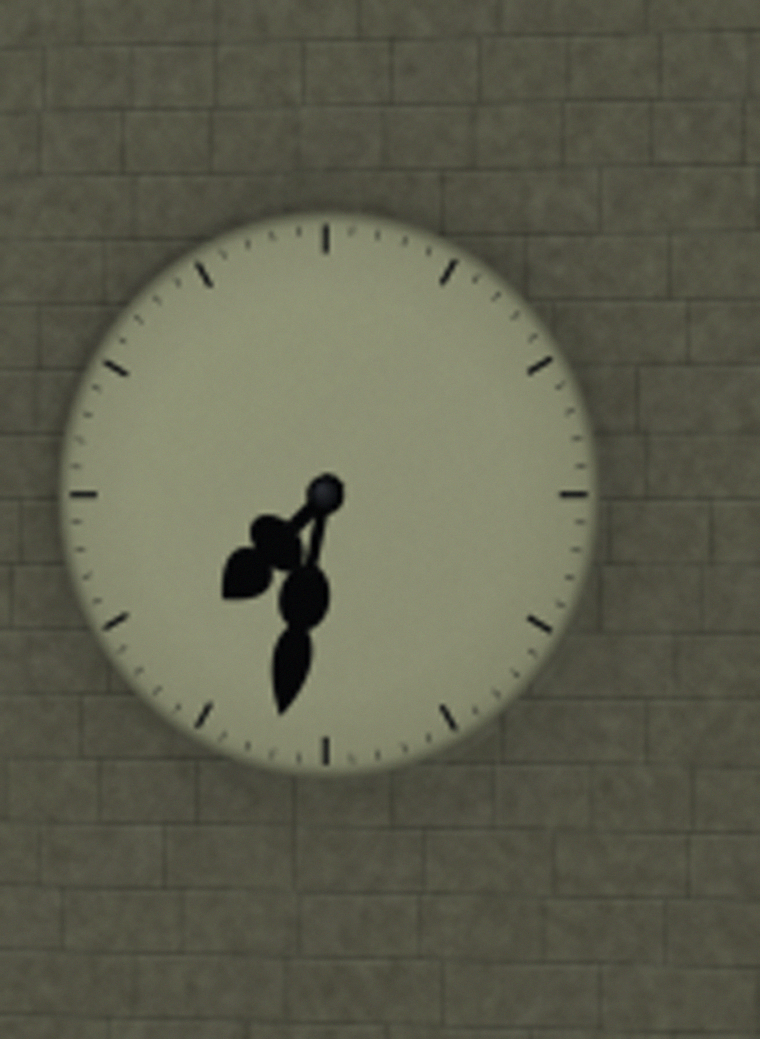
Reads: 7:32
